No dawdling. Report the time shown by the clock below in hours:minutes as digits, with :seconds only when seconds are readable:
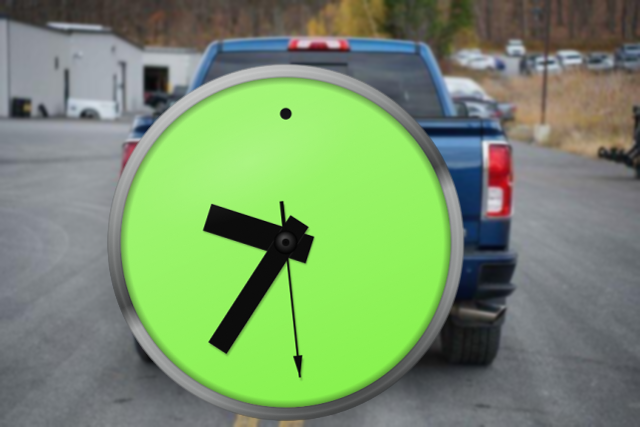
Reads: 9:35:29
